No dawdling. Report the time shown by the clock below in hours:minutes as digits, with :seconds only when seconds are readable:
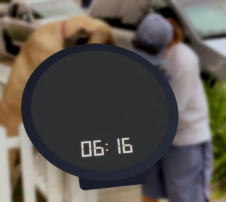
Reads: 6:16
